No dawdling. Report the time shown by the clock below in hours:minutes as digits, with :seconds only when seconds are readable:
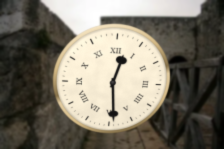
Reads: 12:29
